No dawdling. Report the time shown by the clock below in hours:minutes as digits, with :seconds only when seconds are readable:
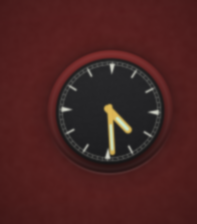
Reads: 4:29
